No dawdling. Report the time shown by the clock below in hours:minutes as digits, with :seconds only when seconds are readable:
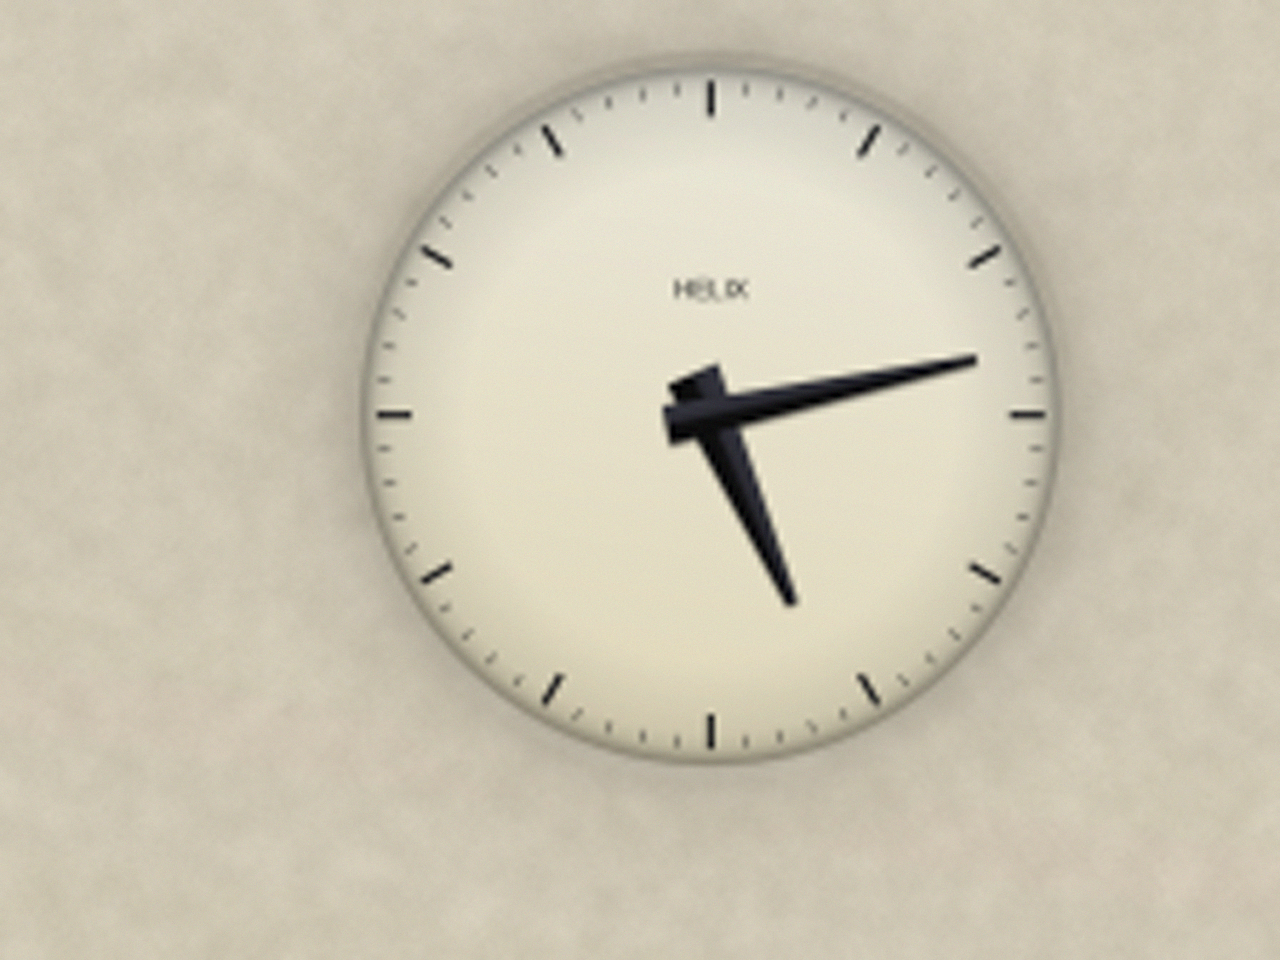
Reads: 5:13
